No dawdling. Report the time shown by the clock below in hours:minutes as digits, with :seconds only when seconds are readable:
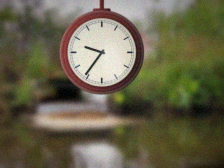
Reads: 9:36
